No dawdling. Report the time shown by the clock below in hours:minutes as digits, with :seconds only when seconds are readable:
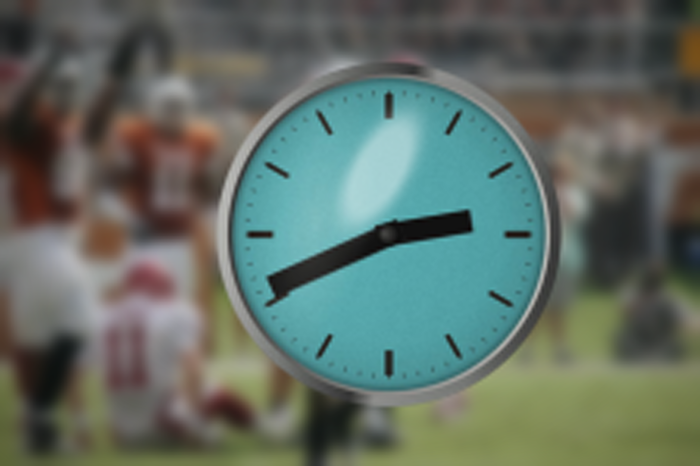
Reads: 2:41
